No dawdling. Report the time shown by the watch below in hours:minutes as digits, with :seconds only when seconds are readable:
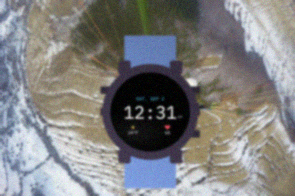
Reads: 12:31
